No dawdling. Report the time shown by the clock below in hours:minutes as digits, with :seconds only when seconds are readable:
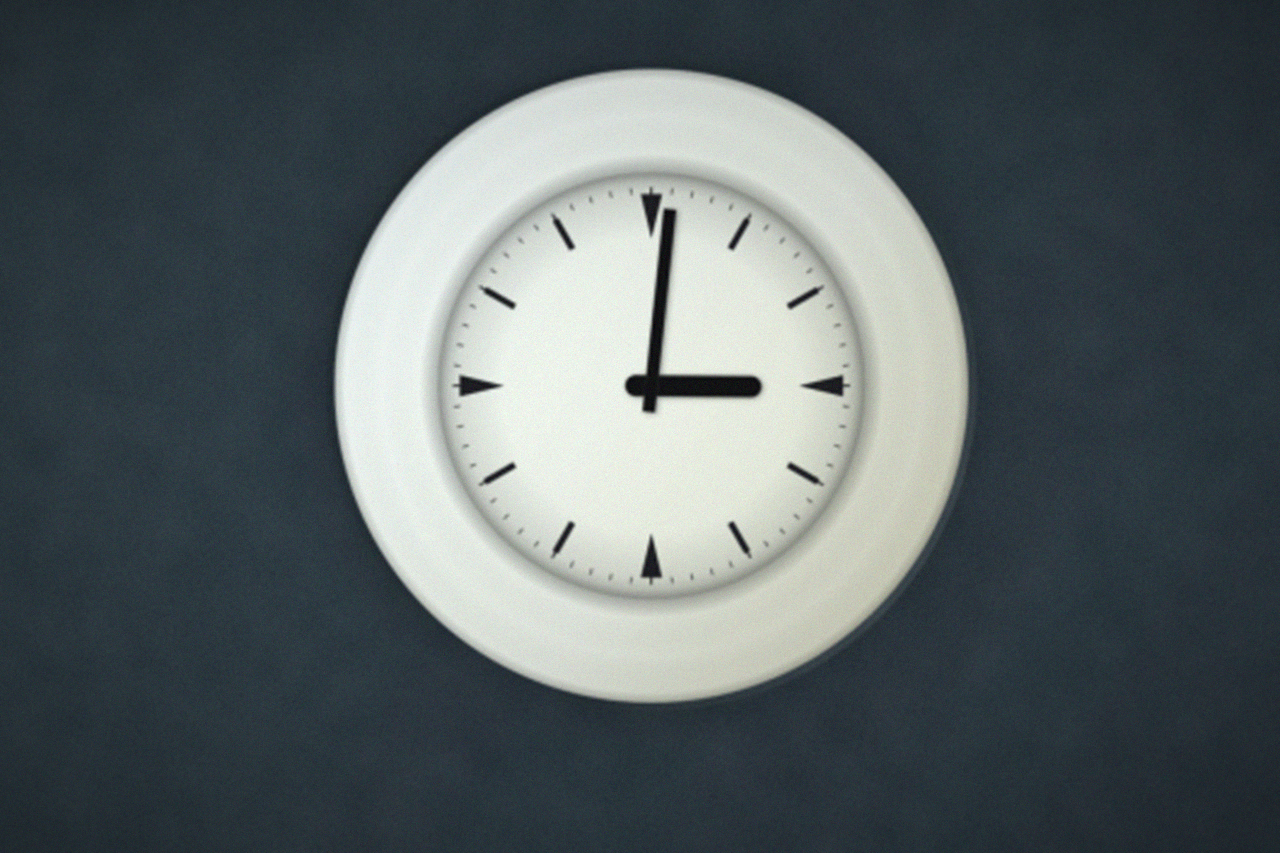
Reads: 3:01
